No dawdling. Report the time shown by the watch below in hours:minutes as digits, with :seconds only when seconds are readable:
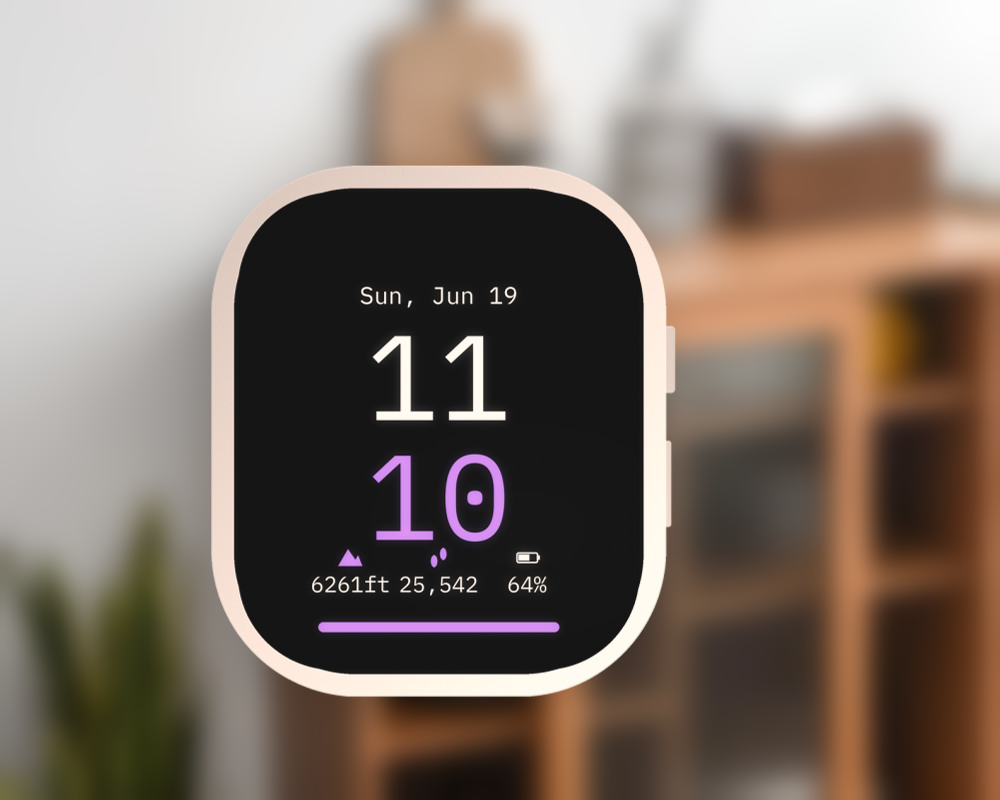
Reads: 11:10
